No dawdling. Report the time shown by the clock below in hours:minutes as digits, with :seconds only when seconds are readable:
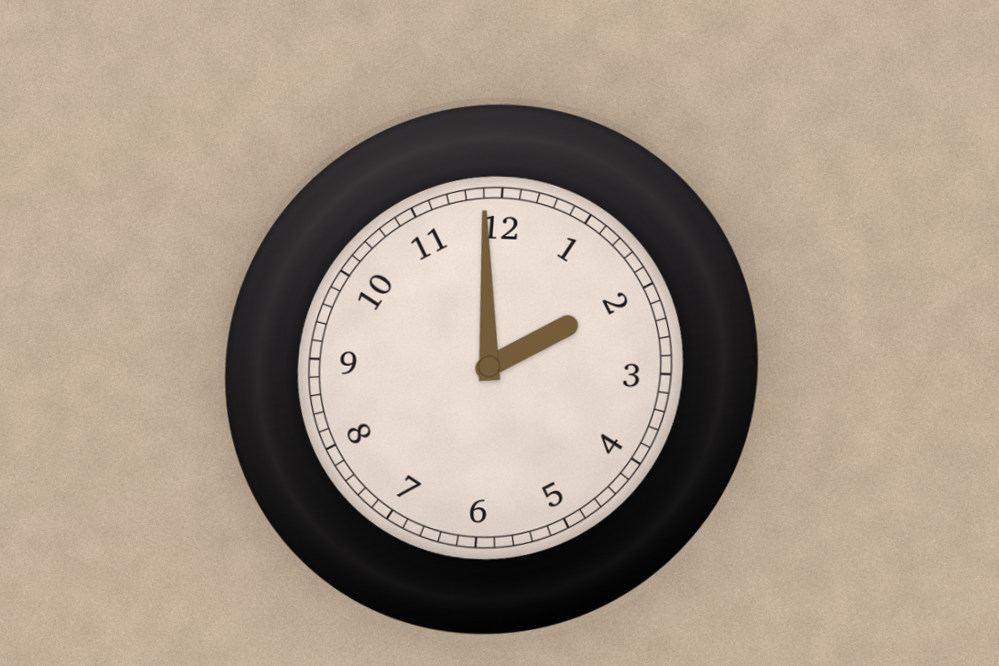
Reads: 1:59
